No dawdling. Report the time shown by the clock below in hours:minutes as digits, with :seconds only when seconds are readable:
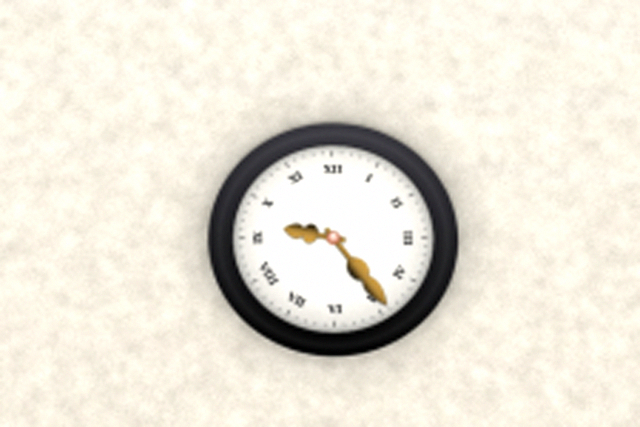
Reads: 9:24
